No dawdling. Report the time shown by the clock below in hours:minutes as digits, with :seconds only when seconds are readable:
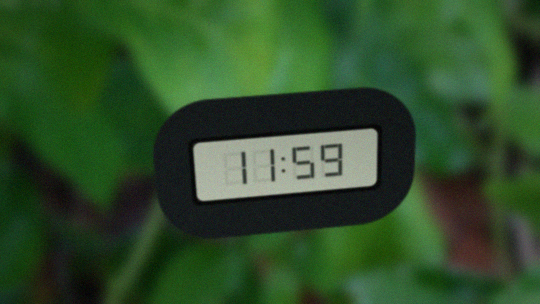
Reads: 11:59
